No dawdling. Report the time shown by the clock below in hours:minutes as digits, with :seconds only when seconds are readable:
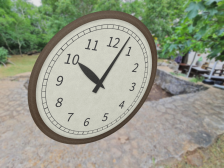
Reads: 10:03
